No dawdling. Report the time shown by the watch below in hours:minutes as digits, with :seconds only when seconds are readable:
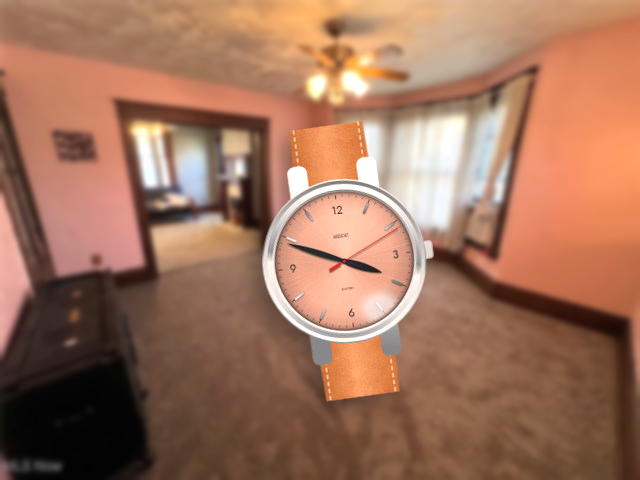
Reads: 3:49:11
